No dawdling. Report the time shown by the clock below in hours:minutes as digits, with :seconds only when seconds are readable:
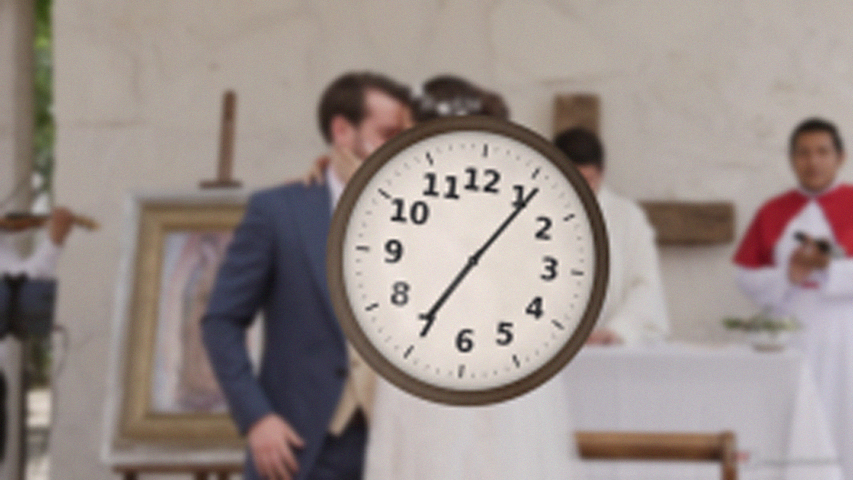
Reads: 7:06
